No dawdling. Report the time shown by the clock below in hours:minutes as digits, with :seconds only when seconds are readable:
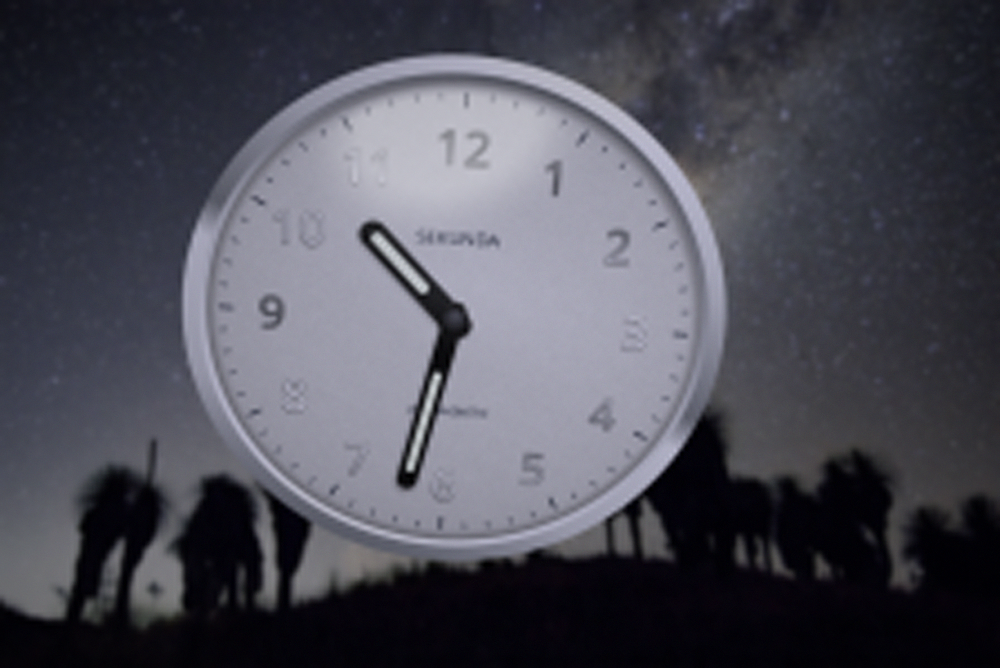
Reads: 10:32
